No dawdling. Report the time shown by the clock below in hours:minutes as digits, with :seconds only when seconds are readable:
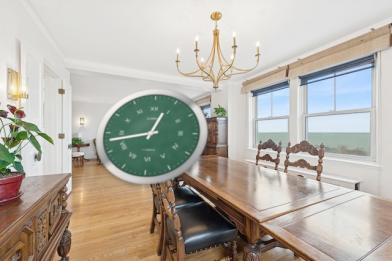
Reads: 12:43
